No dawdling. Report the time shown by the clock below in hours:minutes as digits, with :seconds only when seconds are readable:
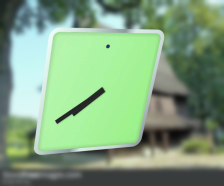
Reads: 7:39
